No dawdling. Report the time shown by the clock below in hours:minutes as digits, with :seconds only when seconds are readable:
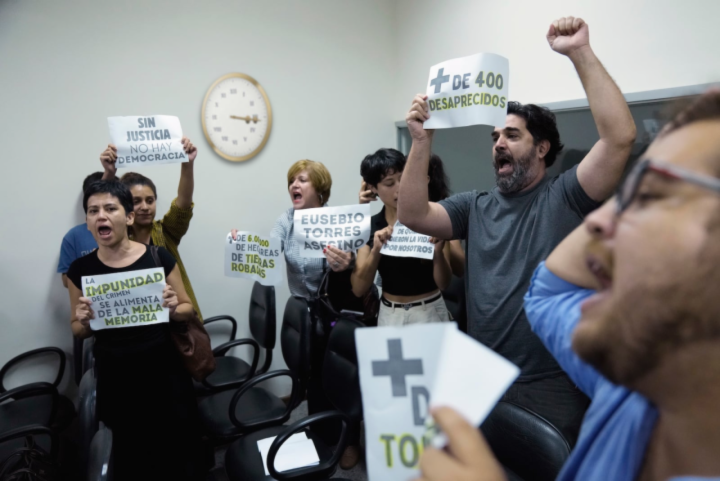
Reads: 3:16
